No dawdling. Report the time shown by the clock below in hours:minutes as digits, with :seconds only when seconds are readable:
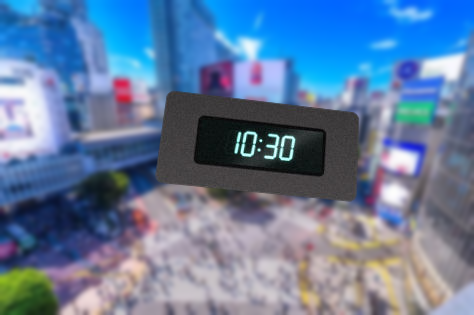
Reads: 10:30
